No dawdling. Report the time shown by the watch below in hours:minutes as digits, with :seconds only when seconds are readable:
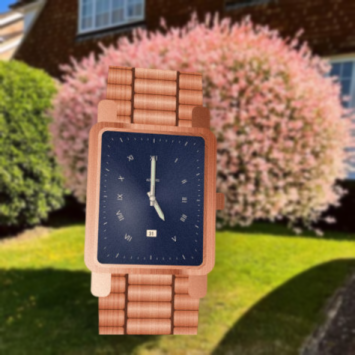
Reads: 5:00
